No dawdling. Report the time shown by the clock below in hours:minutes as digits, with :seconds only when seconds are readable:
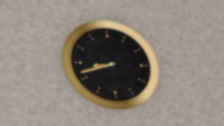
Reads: 8:42
